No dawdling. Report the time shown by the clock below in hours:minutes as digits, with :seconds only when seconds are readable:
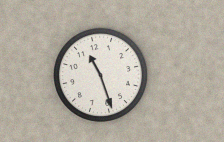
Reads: 11:29
